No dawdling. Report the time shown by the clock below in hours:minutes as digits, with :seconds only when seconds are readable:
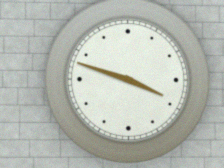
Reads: 3:48
